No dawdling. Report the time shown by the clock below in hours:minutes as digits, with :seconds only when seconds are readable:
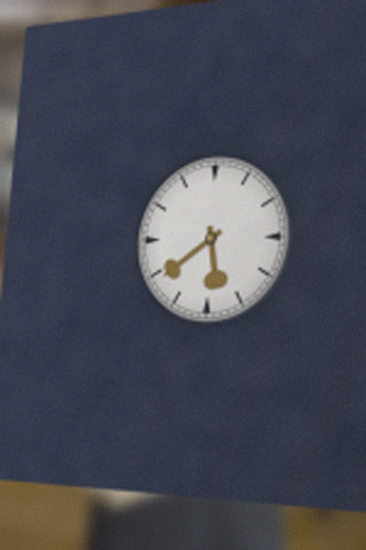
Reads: 5:39
